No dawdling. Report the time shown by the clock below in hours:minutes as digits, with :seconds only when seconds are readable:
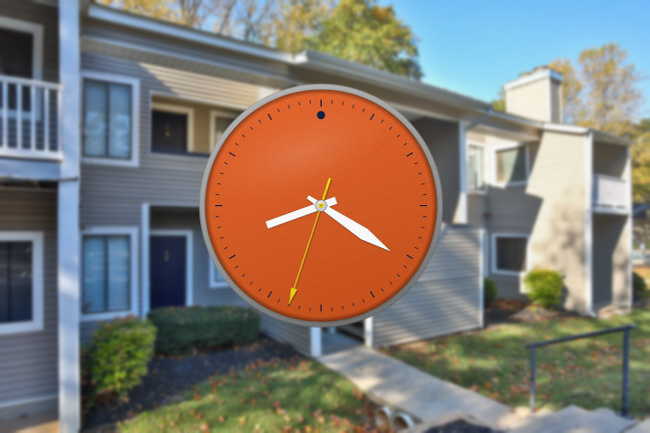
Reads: 8:20:33
